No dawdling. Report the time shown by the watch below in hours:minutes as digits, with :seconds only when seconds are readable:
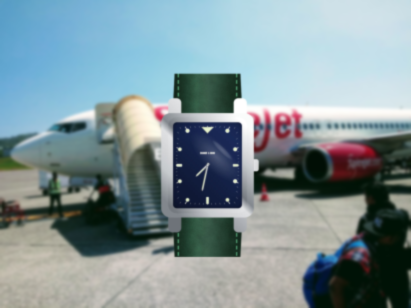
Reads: 7:32
